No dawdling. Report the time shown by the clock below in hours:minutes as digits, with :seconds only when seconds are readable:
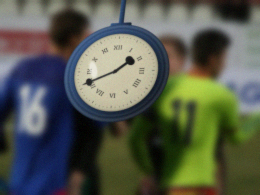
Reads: 1:41
